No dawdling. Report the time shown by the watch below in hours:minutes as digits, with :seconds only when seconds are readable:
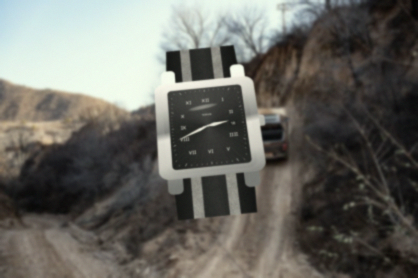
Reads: 2:41
